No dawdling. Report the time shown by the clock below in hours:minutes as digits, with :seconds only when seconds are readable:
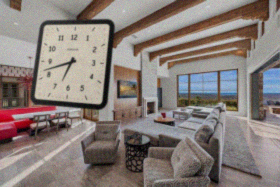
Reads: 6:42
